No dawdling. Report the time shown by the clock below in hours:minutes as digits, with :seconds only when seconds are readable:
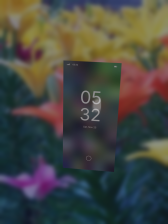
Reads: 5:32
